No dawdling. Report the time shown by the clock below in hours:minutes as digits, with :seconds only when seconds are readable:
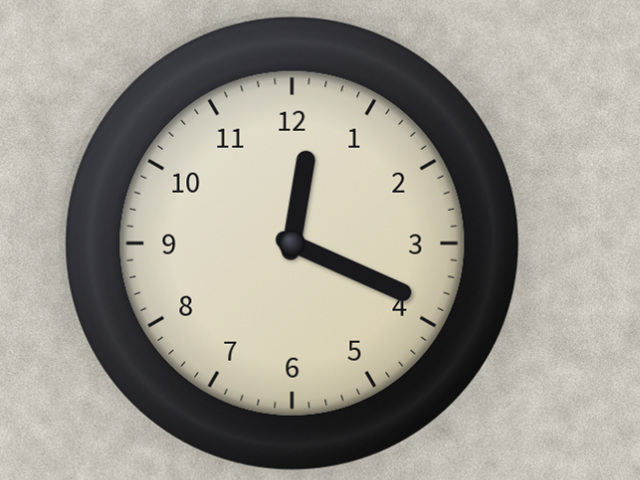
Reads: 12:19
